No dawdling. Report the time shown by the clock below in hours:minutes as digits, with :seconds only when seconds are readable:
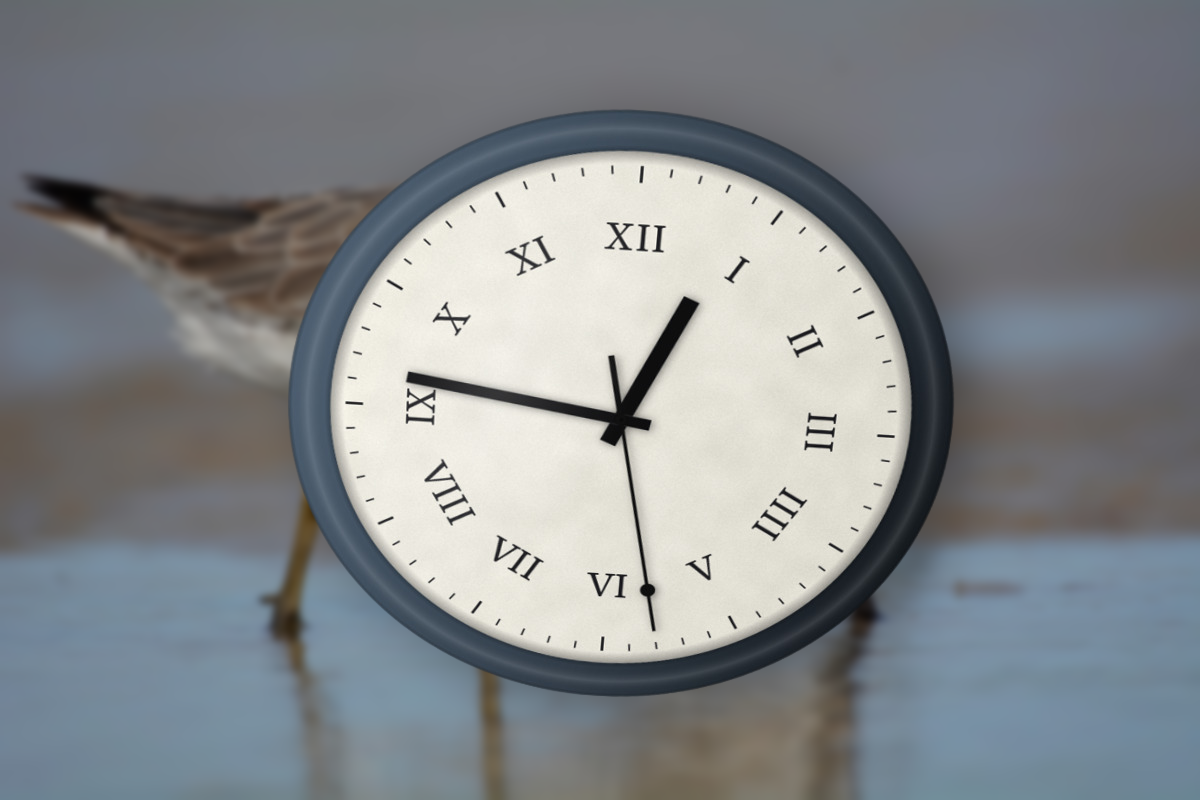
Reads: 12:46:28
